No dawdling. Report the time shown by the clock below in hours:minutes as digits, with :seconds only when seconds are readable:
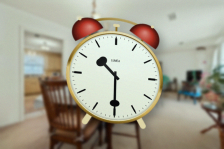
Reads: 10:30
